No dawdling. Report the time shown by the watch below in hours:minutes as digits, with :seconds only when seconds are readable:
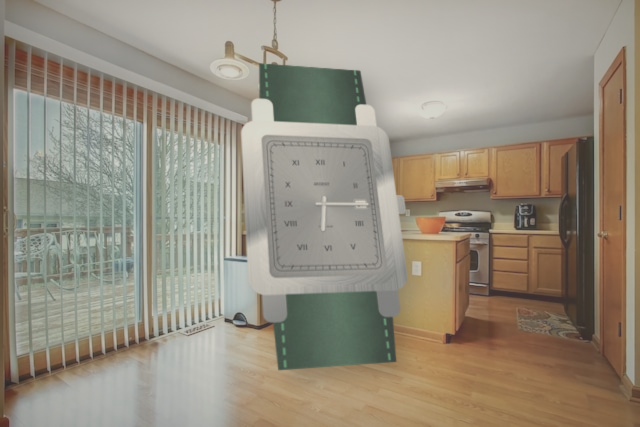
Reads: 6:15
